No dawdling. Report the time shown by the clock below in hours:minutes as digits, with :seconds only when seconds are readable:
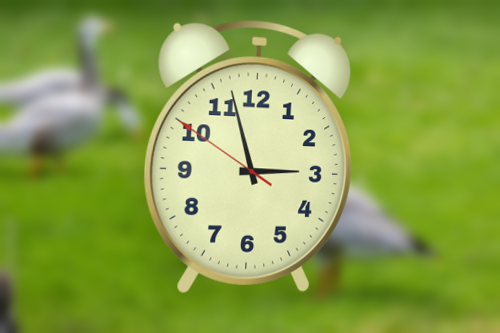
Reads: 2:56:50
